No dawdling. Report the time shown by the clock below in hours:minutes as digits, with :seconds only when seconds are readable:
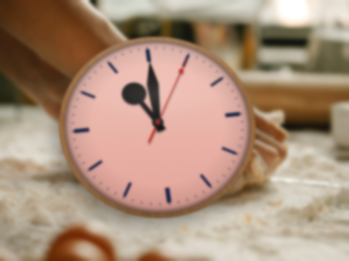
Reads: 11:00:05
